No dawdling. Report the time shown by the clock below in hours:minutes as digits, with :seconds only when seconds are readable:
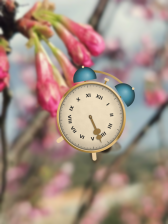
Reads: 4:22
